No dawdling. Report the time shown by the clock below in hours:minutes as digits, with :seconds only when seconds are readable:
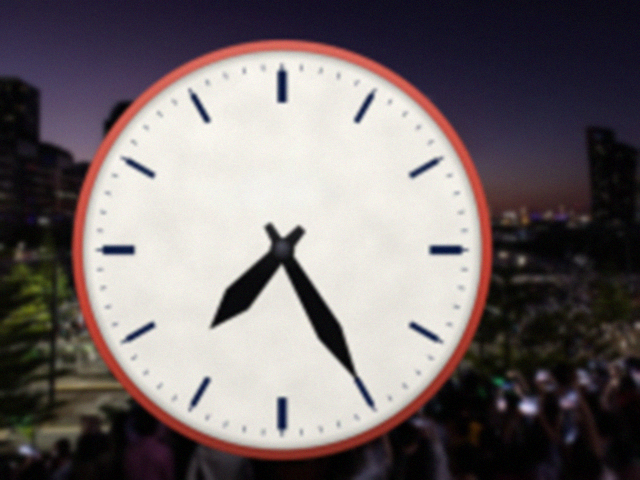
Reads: 7:25
